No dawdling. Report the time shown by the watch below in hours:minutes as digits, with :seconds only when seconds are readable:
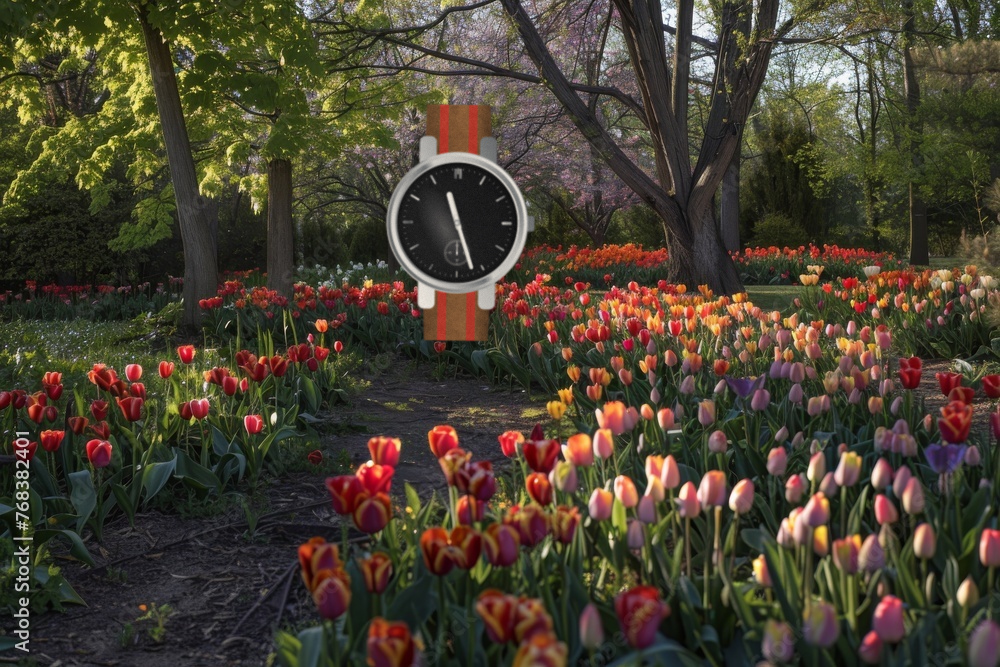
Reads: 11:27
